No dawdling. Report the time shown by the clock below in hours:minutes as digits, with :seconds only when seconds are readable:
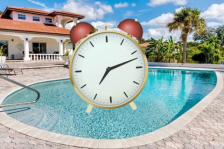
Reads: 7:12
